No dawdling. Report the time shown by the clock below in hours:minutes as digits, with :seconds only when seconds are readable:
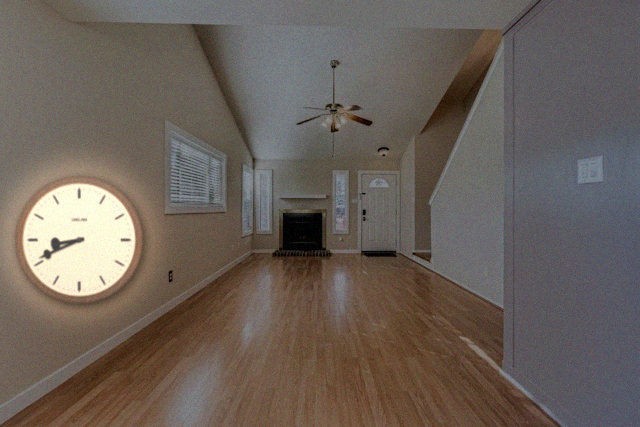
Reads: 8:41
